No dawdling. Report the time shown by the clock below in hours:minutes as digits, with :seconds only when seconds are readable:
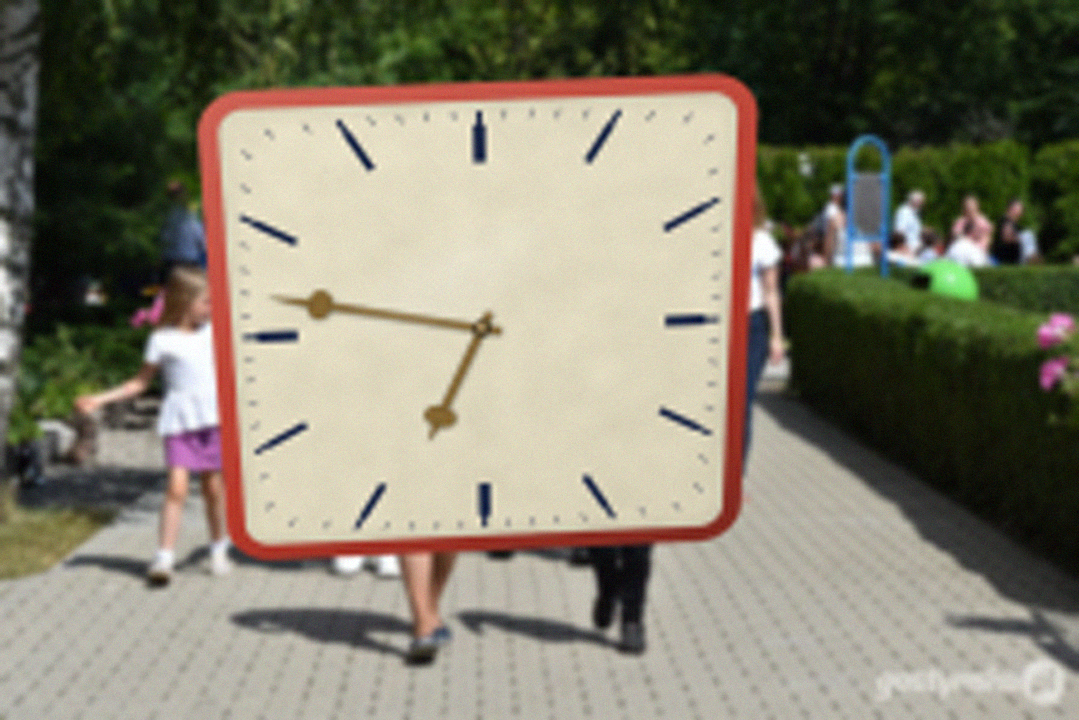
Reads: 6:47
